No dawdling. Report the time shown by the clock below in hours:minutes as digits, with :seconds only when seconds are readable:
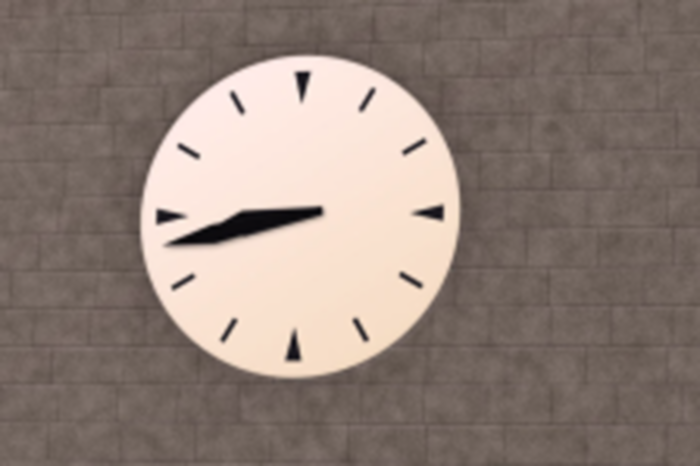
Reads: 8:43
